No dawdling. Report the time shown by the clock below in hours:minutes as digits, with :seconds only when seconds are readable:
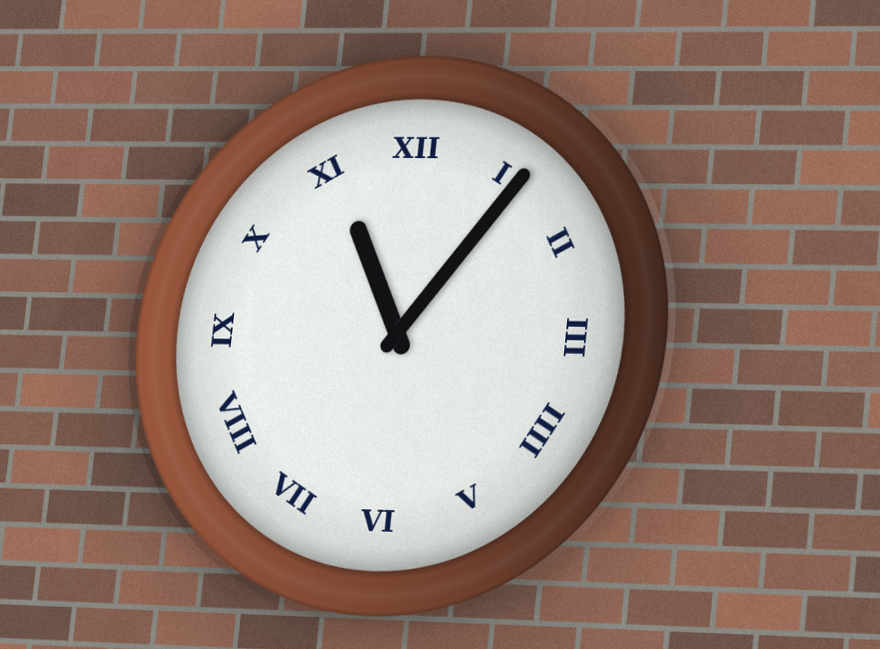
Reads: 11:06
